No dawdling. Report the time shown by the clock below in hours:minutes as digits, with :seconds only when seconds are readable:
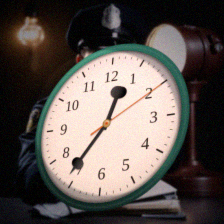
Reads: 12:36:10
